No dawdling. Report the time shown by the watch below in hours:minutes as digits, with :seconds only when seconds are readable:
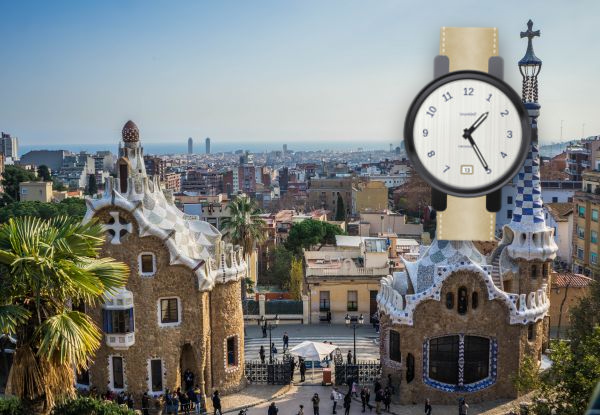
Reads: 1:25
